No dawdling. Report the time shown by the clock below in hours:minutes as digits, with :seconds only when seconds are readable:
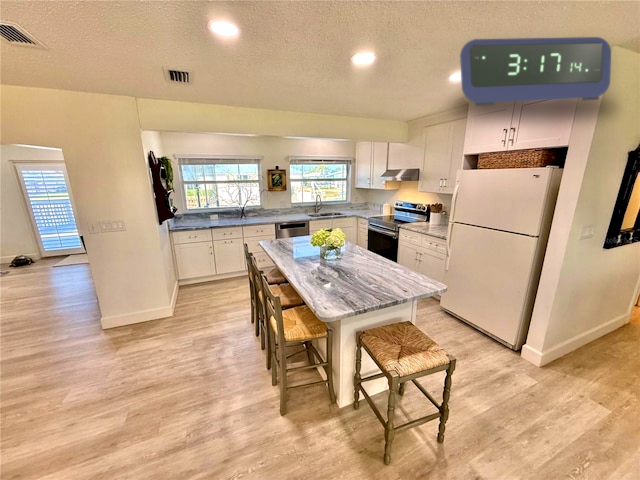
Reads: 3:17:14
